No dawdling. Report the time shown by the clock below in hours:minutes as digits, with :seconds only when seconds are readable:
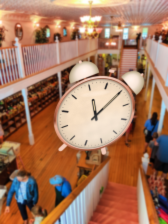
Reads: 11:05
